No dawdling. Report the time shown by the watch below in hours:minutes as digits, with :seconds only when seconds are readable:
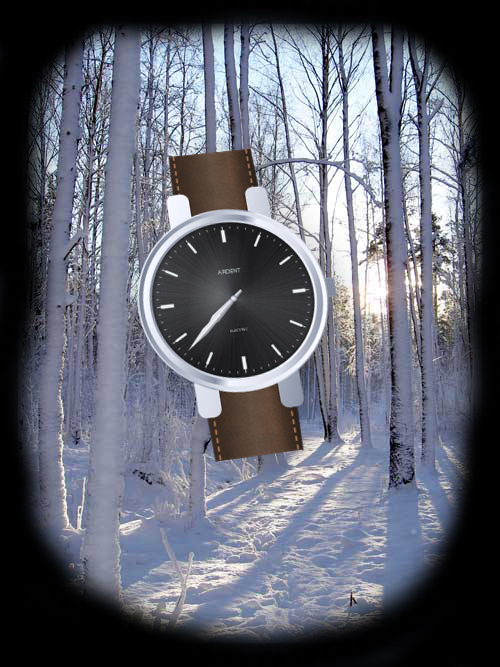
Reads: 7:38
